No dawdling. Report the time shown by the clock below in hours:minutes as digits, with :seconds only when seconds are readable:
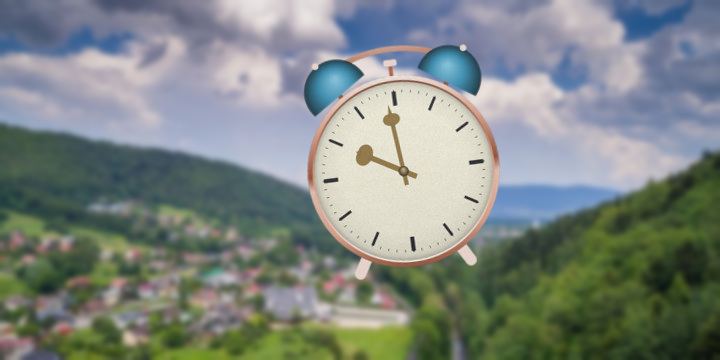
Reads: 9:59
